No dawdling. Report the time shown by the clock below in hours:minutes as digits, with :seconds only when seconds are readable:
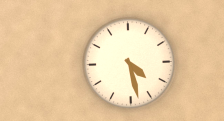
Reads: 4:28
